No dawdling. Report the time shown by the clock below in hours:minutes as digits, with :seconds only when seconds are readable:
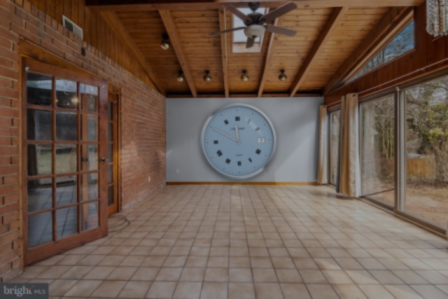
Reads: 11:50
